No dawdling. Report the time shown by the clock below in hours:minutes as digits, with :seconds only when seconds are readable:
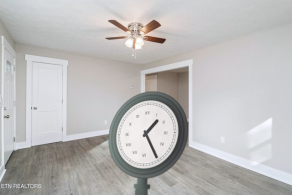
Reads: 1:25
